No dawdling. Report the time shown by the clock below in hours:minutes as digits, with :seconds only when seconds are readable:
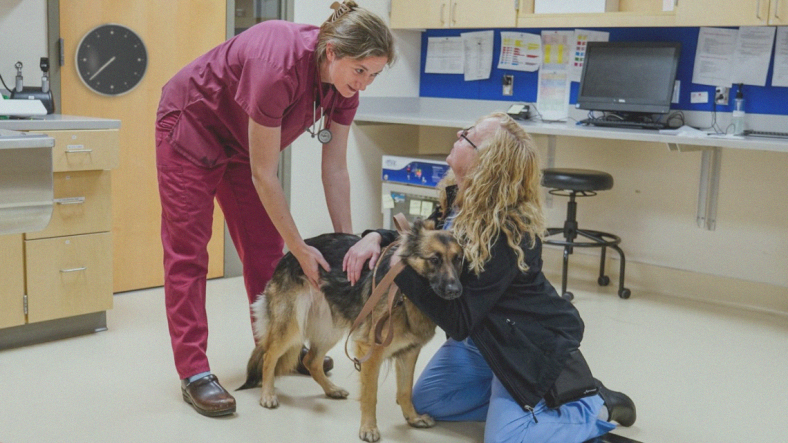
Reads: 7:38
